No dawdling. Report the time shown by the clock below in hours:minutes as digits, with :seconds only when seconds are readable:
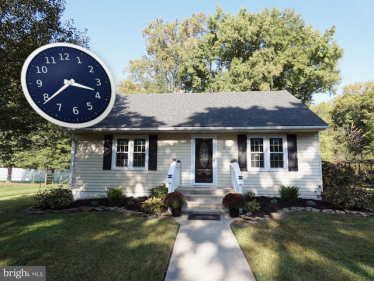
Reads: 3:39
